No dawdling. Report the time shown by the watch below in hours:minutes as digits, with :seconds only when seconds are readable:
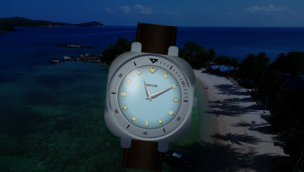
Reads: 11:10
